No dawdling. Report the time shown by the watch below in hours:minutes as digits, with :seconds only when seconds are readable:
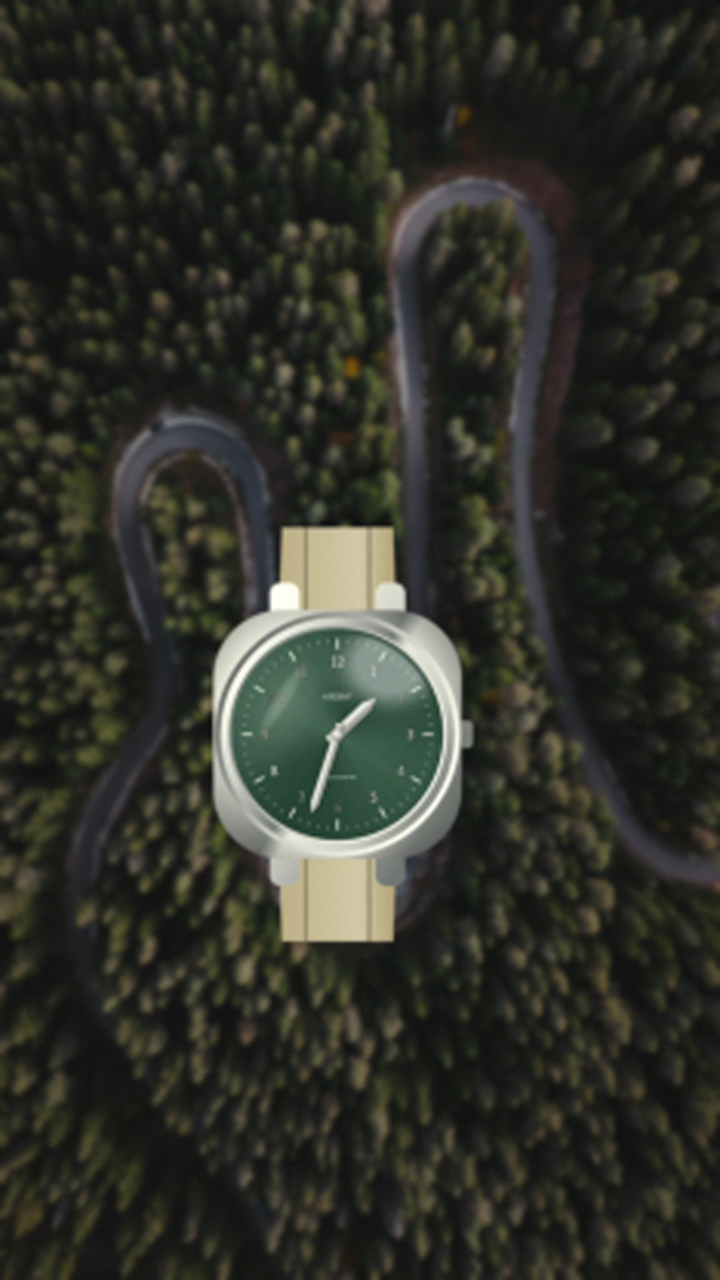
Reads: 1:33
